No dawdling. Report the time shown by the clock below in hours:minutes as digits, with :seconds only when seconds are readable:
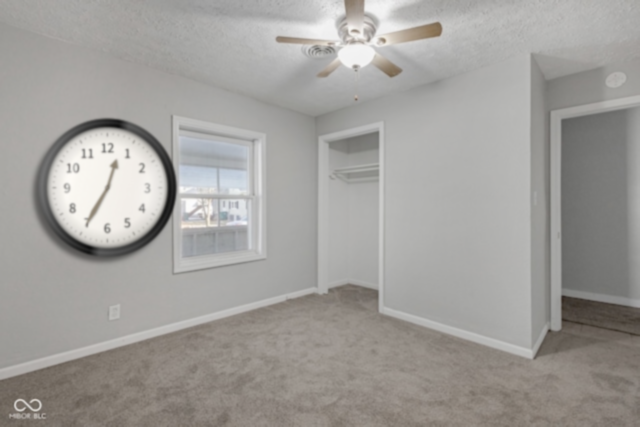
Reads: 12:35
